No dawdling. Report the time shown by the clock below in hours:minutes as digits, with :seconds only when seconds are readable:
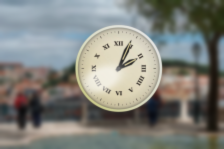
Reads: 2:04
